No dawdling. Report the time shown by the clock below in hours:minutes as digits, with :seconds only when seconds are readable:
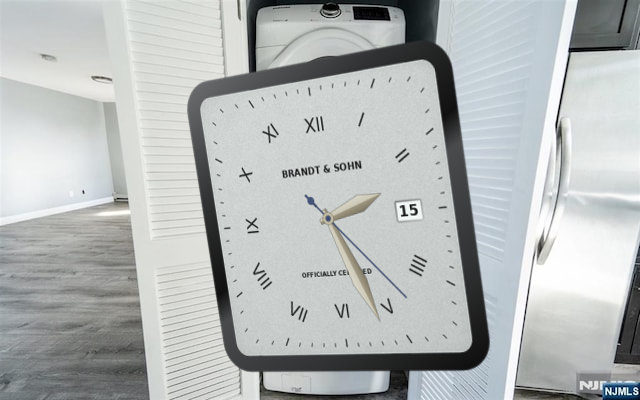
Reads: 2:26:23
